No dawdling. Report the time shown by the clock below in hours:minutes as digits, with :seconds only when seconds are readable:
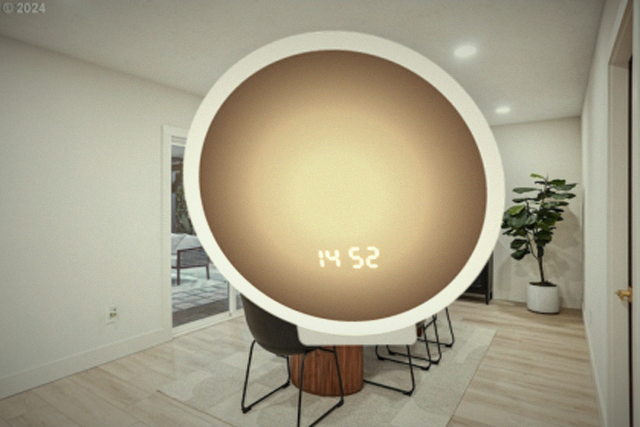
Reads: 14:52
